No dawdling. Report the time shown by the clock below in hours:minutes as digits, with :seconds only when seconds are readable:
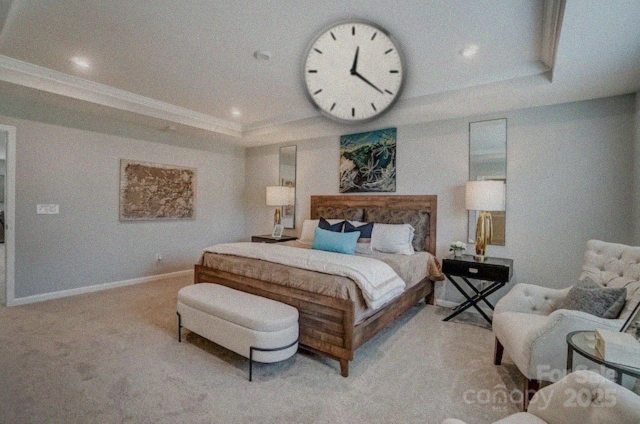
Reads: 12:21
